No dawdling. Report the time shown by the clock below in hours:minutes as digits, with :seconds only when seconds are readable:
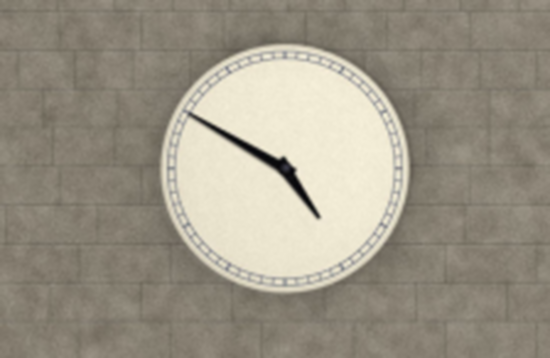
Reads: 4:50
